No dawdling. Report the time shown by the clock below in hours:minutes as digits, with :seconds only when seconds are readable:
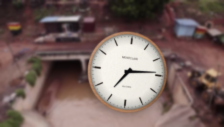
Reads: 7:14
